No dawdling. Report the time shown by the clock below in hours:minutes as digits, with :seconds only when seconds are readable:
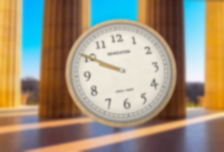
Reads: 9:50
